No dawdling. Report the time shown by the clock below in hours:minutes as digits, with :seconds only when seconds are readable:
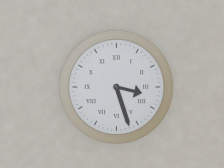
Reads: 3:27
